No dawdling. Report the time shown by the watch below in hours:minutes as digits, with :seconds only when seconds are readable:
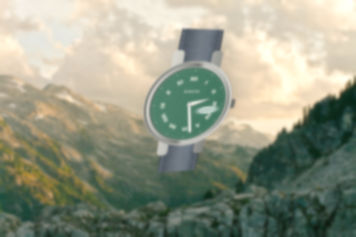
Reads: 2:28
